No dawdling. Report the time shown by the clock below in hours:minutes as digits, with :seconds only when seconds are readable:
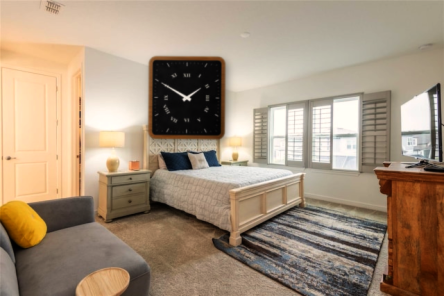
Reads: 1:50
